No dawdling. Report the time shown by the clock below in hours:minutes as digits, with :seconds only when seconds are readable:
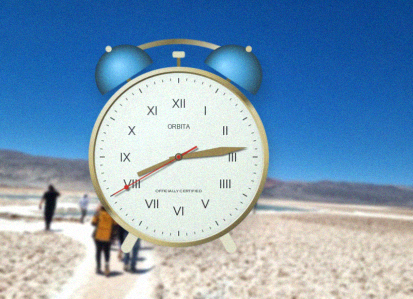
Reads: 8:13:40
